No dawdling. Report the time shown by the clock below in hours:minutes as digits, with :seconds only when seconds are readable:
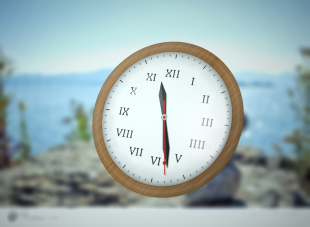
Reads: 11:27:28
